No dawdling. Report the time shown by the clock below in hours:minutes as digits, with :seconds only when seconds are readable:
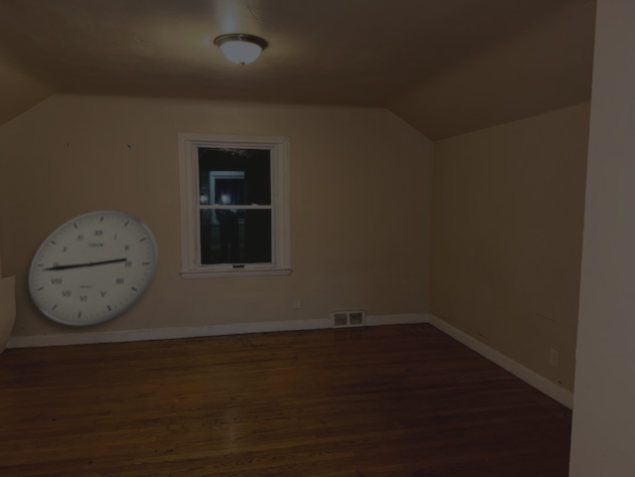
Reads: 2:44
